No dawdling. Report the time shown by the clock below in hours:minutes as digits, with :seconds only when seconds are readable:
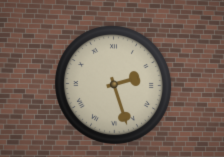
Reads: 2:27
